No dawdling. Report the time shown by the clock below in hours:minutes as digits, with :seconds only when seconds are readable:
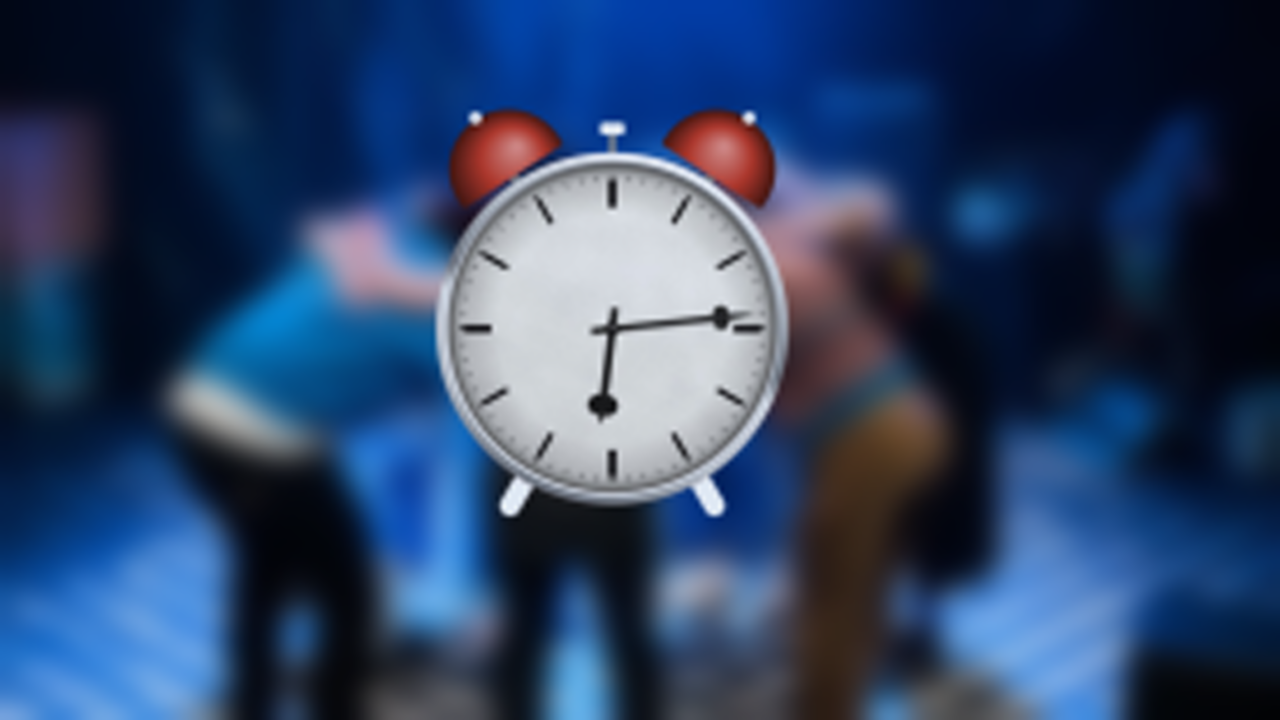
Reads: 6:14
